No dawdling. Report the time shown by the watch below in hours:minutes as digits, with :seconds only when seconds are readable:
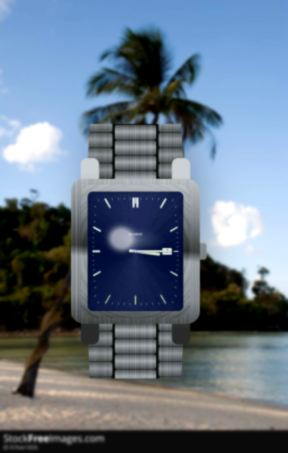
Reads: 3:15
